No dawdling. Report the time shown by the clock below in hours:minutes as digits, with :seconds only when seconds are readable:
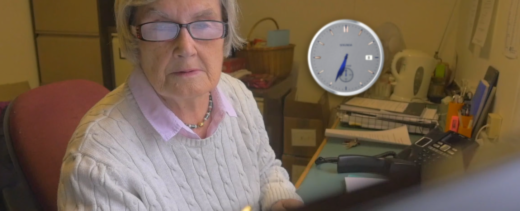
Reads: 6:34
